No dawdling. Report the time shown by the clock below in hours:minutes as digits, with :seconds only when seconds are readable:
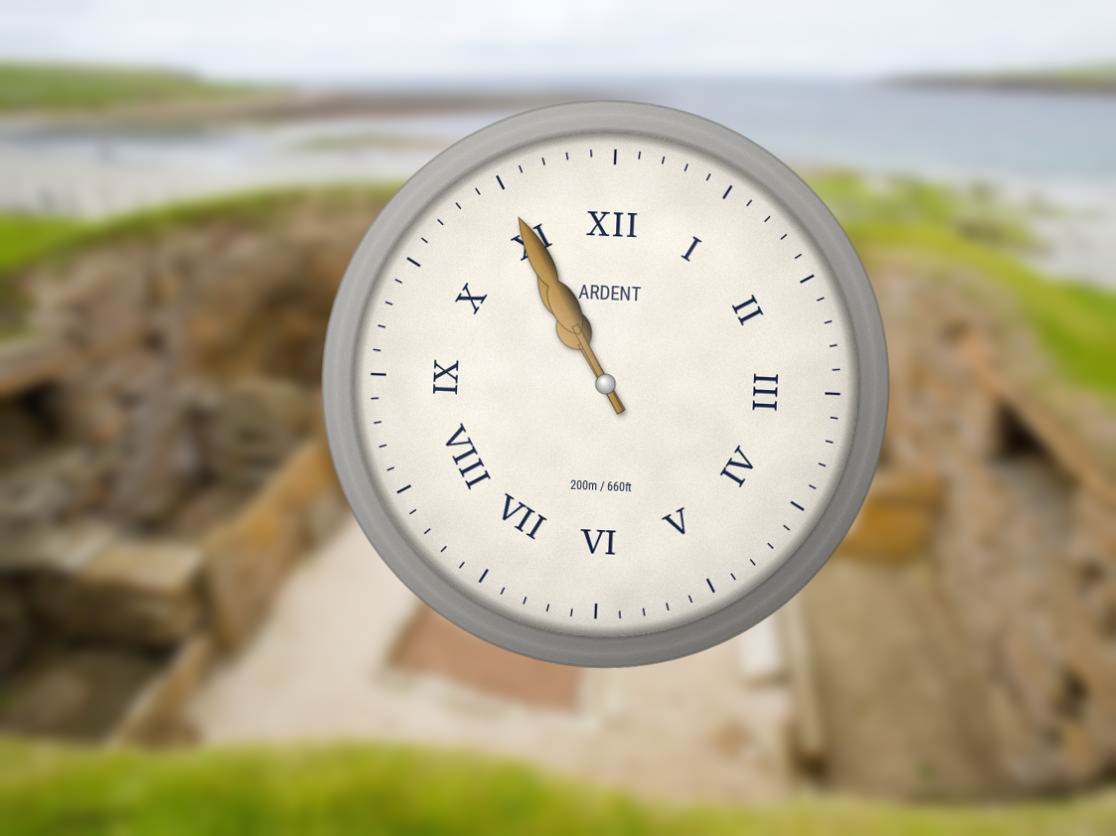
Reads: 10:55
